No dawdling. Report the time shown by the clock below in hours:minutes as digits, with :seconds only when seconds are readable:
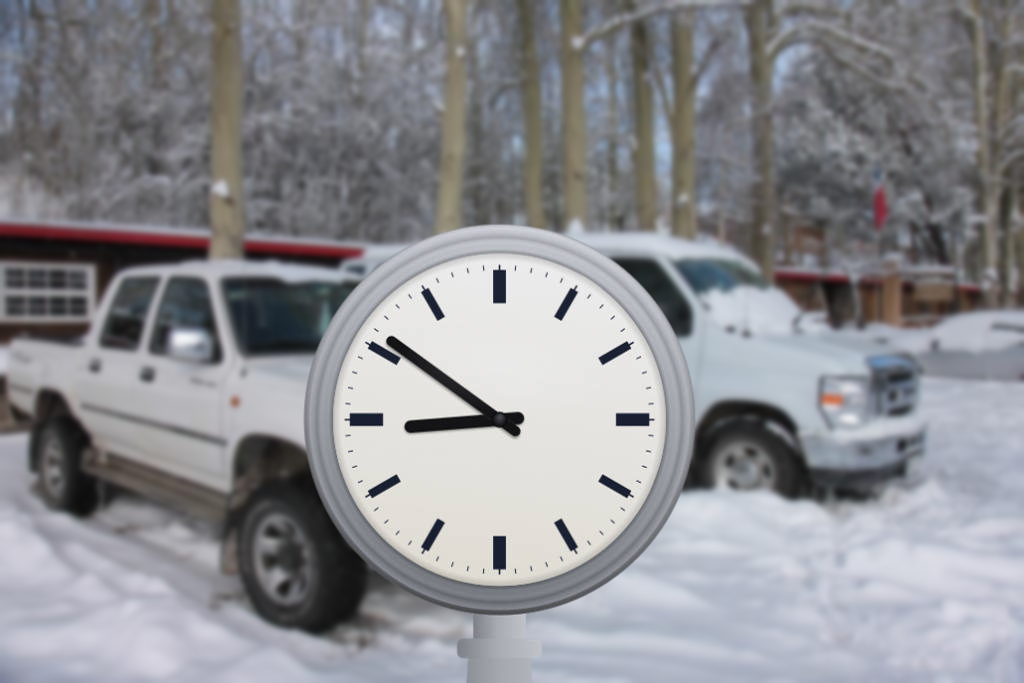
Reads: 8:51
